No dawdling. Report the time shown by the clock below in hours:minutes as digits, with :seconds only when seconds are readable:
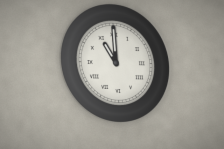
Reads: 11:00
